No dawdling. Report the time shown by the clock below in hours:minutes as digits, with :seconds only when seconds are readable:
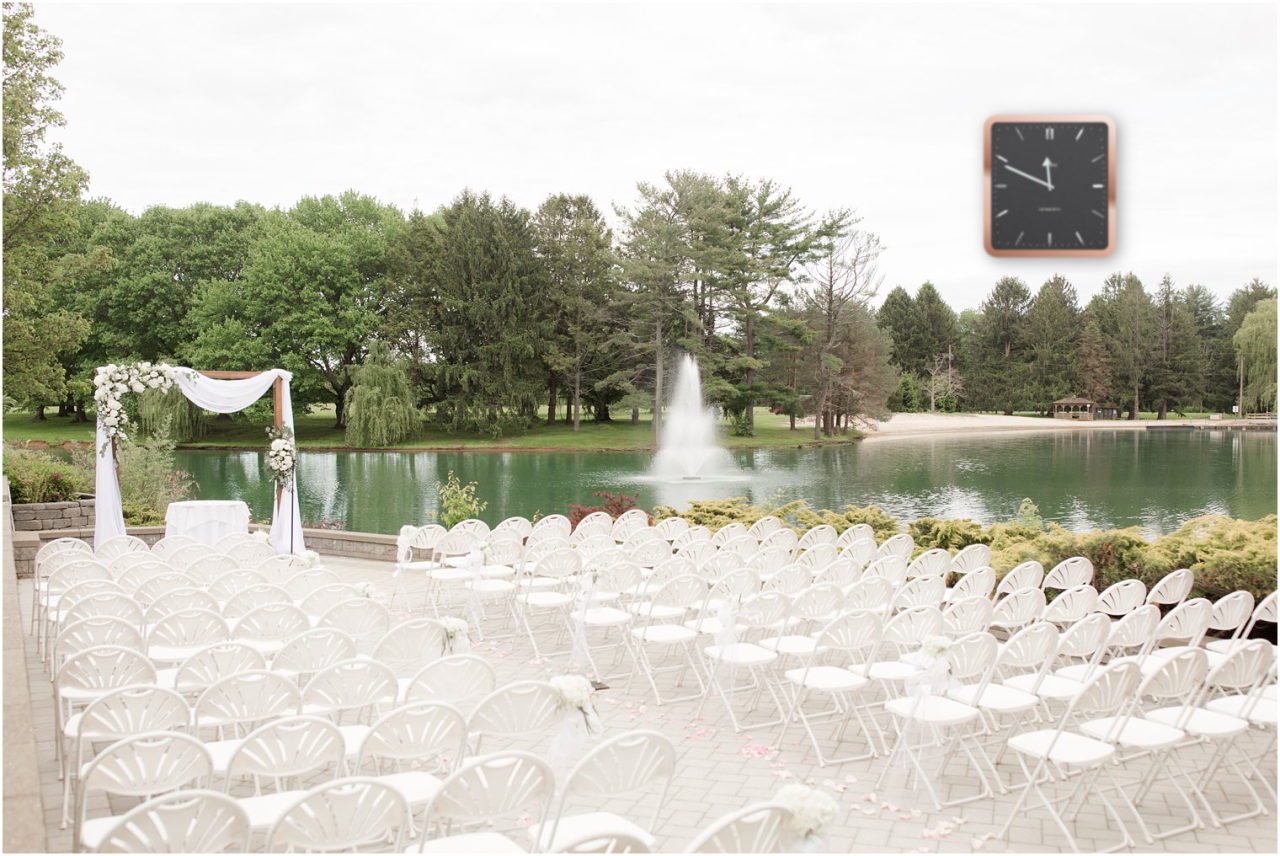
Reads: 11:49
